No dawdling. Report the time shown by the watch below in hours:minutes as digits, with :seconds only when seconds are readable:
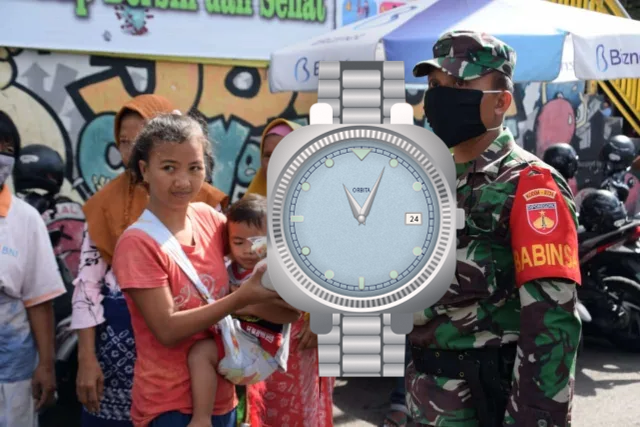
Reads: 11:04
